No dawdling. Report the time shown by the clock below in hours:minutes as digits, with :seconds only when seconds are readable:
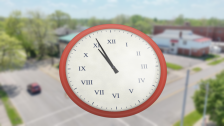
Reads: 10:56
